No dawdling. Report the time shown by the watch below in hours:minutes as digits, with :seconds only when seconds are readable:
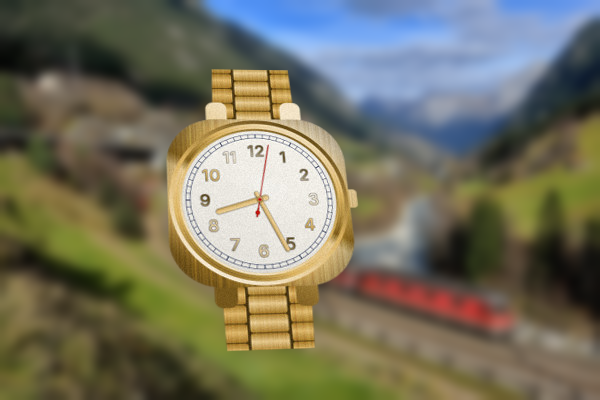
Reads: 8:26:02
